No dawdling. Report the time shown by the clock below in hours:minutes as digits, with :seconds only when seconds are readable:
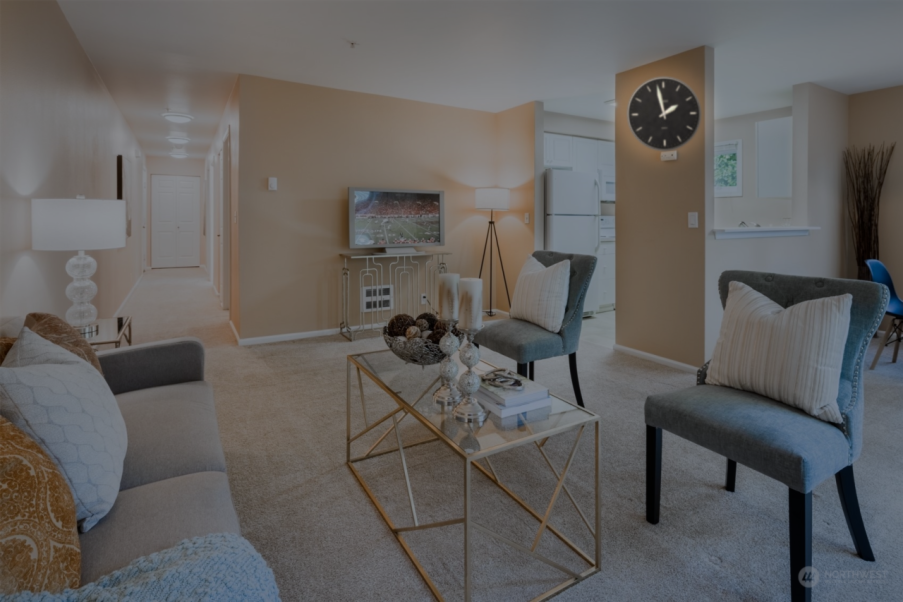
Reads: 1:58
